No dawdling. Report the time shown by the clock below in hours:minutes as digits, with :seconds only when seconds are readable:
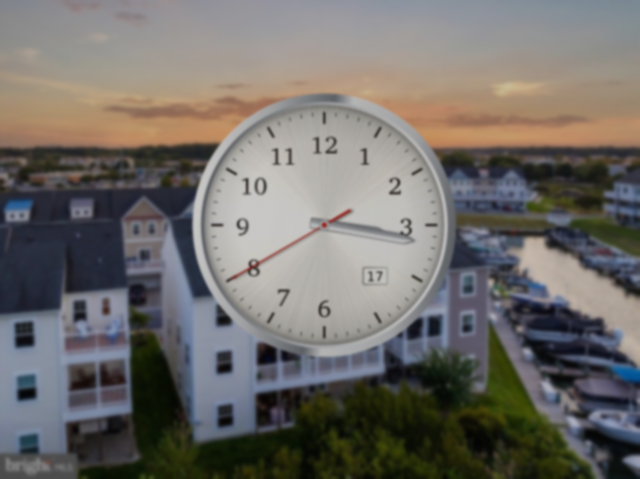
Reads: 3:16:40
